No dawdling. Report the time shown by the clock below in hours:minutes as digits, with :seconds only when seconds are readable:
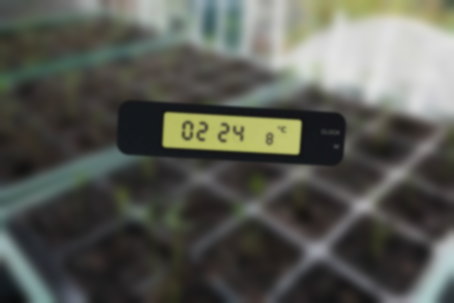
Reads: 2:24
